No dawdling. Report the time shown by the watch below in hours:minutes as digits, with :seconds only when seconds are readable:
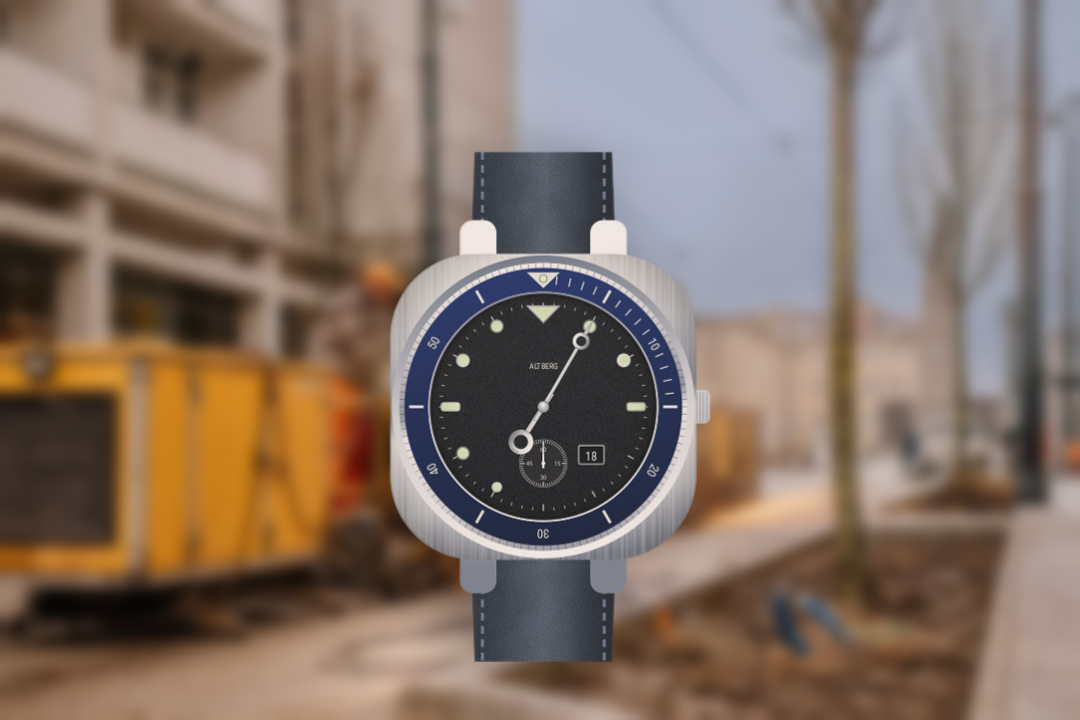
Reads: 7:05
